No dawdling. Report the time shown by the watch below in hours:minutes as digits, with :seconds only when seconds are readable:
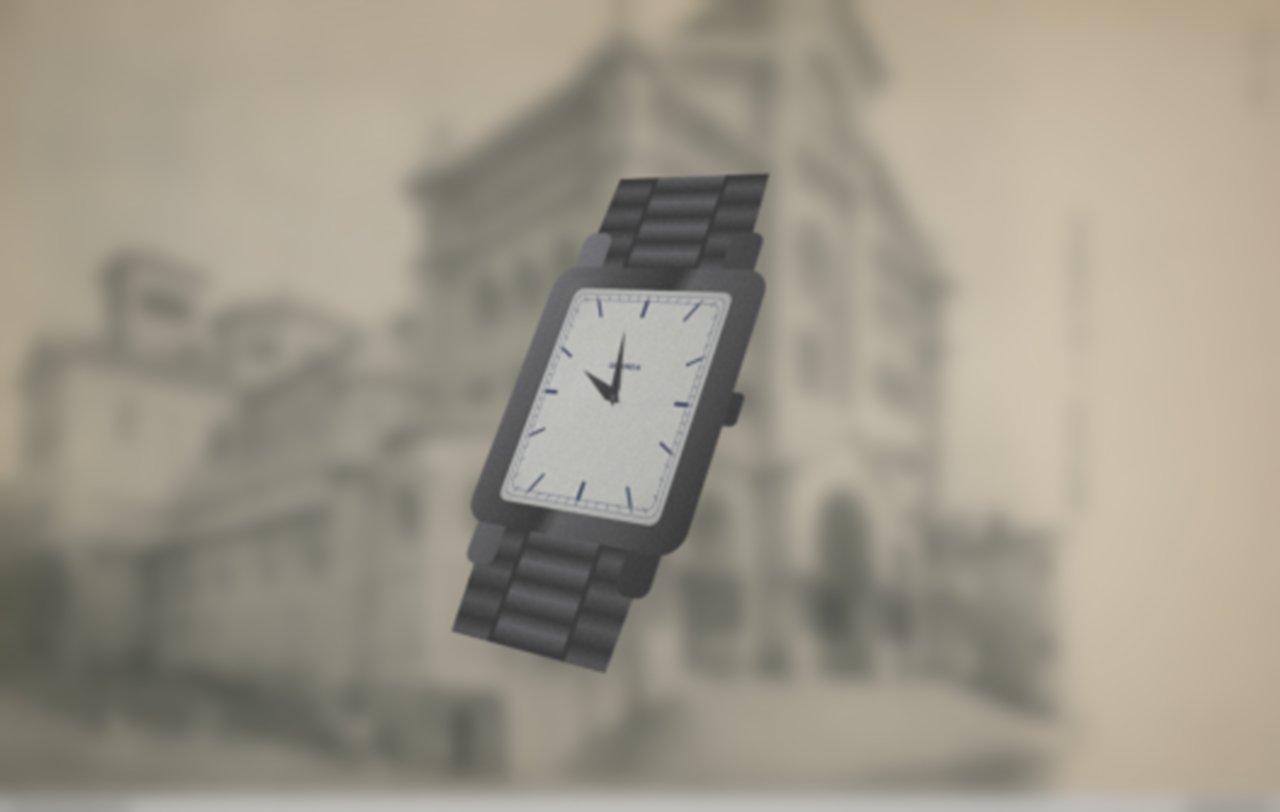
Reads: 9:58
